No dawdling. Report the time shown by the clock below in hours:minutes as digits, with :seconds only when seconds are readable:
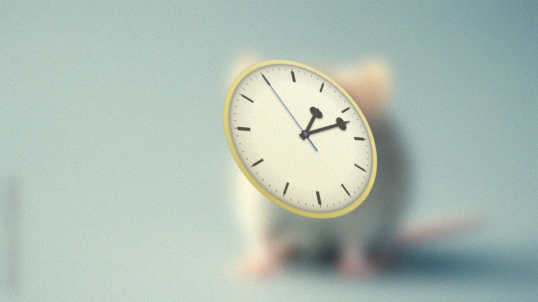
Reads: 1:11:55
